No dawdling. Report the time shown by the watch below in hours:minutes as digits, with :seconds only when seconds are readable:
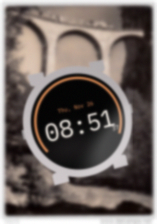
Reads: 8:51
